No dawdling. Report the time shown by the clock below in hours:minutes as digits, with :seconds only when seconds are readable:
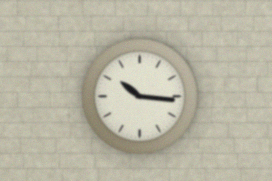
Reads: 10:16
